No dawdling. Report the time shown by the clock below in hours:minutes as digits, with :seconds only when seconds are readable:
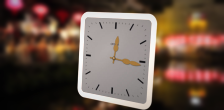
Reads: 12:16
